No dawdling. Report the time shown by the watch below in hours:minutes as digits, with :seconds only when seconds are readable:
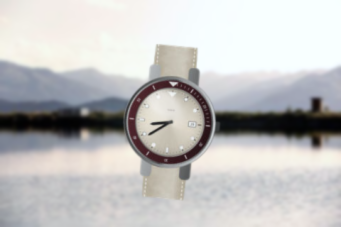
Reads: 8:39
